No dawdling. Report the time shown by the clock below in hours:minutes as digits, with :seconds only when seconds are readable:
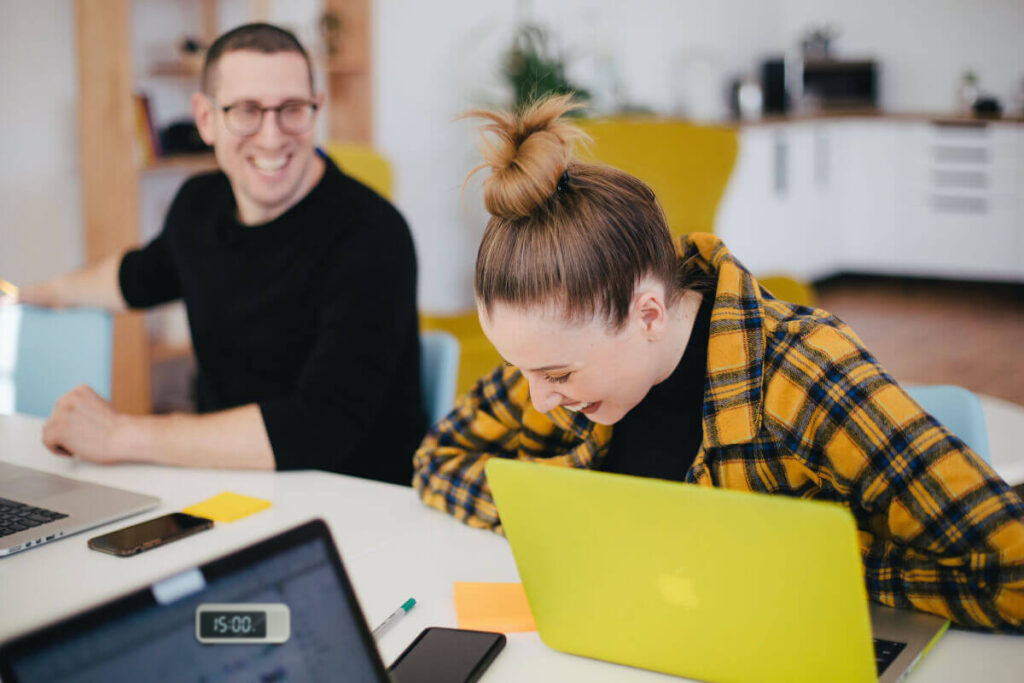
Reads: 15:00
